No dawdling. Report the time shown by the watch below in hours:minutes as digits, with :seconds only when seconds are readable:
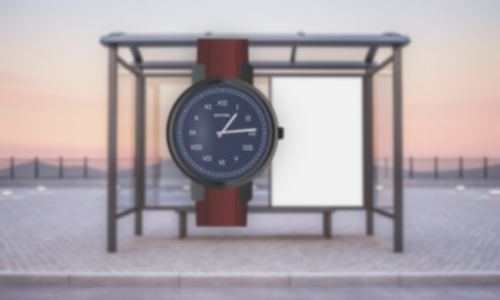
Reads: 1:14
